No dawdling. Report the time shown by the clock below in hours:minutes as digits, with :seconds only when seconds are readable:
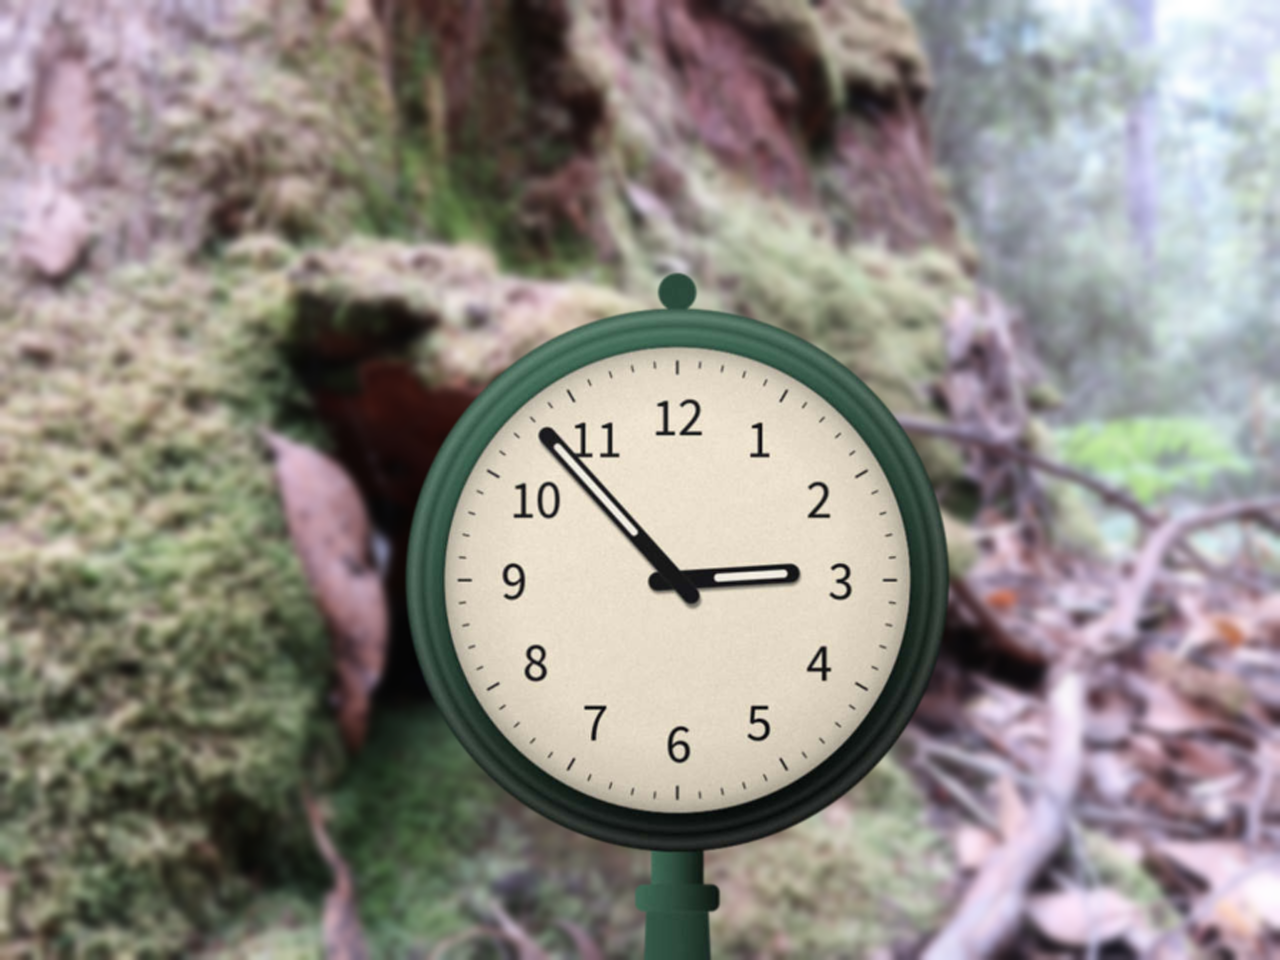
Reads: 2:53
